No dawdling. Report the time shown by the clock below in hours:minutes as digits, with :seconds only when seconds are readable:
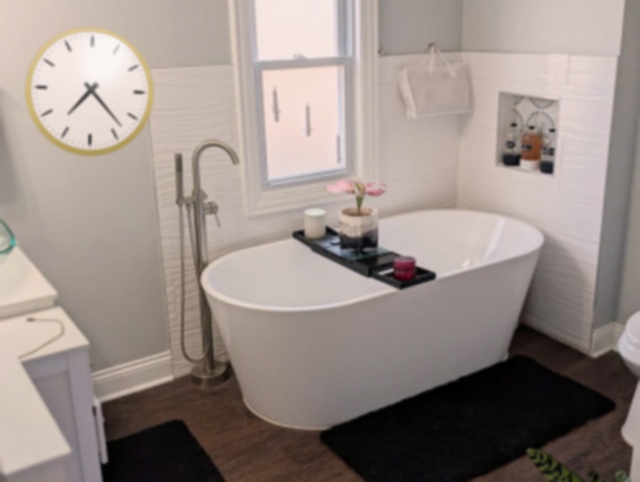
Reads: 7:23
